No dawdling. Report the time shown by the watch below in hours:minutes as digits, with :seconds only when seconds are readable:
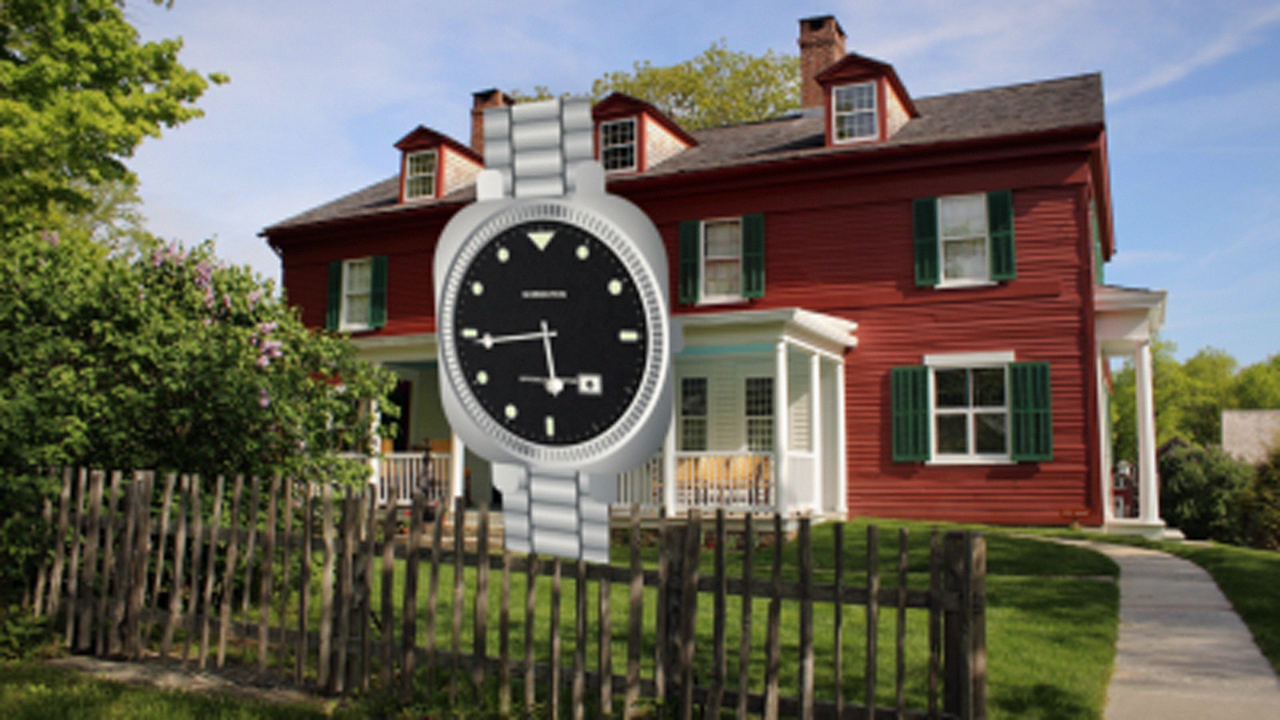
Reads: 5:44
